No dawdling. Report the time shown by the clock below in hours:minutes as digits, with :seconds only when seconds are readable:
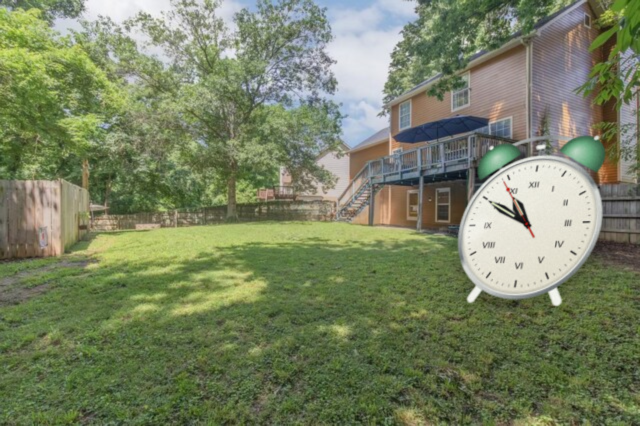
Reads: 10:49:54
